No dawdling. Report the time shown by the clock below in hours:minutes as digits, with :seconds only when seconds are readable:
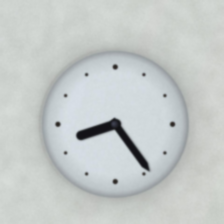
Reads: 8:24
